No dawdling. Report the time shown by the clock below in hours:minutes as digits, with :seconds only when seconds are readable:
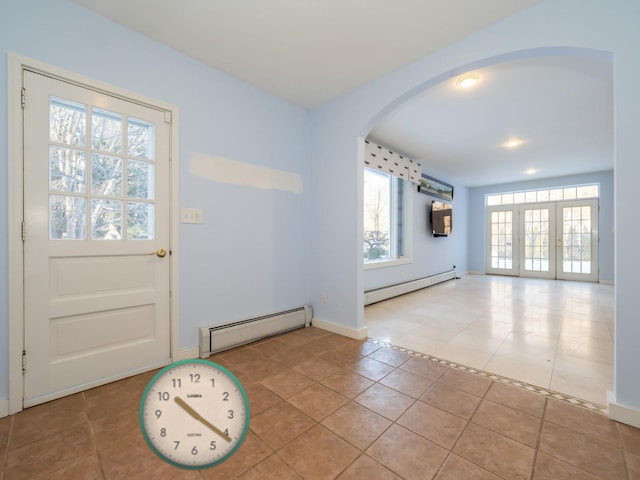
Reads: 10:21
